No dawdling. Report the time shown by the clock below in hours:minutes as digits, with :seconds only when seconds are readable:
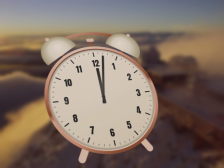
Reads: 12:02
